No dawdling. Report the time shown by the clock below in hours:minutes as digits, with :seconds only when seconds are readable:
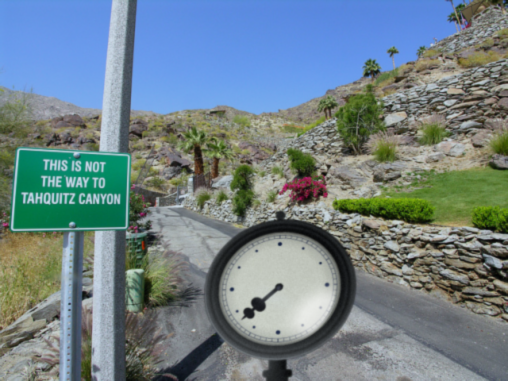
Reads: 7:38
